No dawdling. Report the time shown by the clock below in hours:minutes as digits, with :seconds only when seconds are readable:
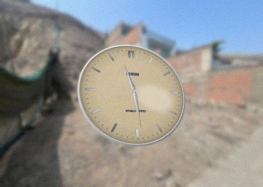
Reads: 11:29
